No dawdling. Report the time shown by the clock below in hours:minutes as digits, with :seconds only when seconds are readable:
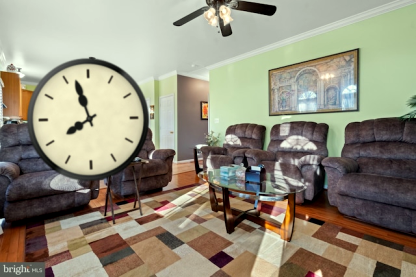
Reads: 7:57
